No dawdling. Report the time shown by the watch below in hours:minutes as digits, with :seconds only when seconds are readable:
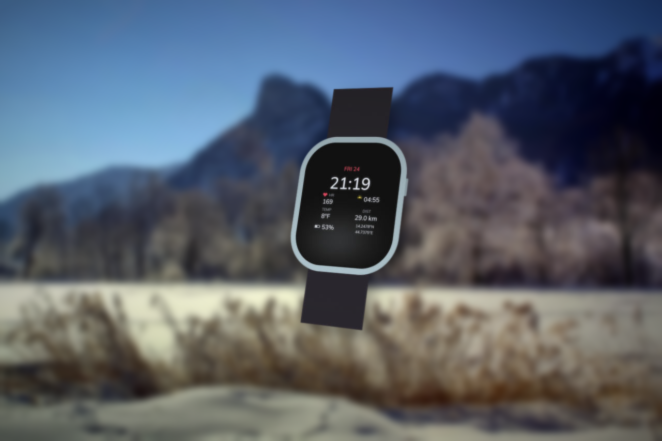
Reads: 21:19
